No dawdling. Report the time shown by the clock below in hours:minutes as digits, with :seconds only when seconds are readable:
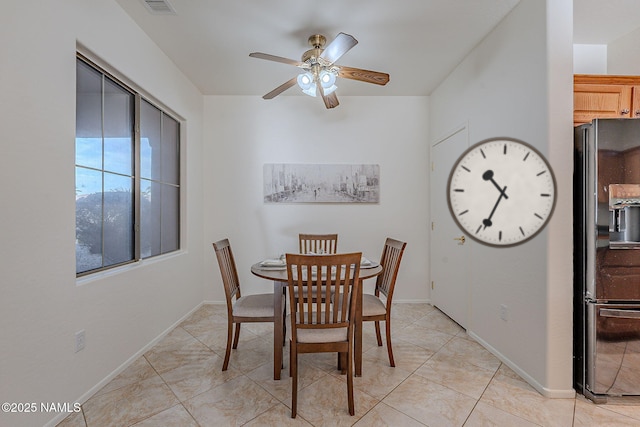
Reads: 10:34
